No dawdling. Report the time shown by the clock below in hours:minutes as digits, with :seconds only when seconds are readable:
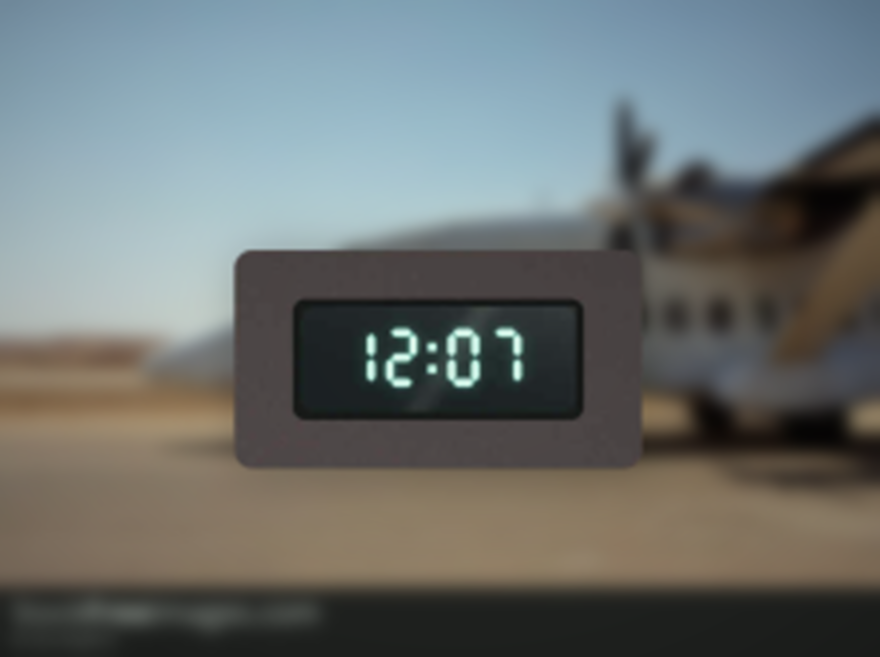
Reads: 12:07
